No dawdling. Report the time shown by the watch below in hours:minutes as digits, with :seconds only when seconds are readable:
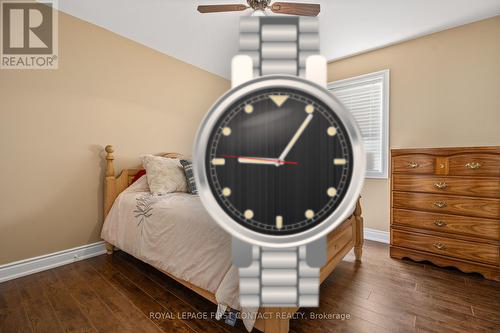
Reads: 9:05:46
